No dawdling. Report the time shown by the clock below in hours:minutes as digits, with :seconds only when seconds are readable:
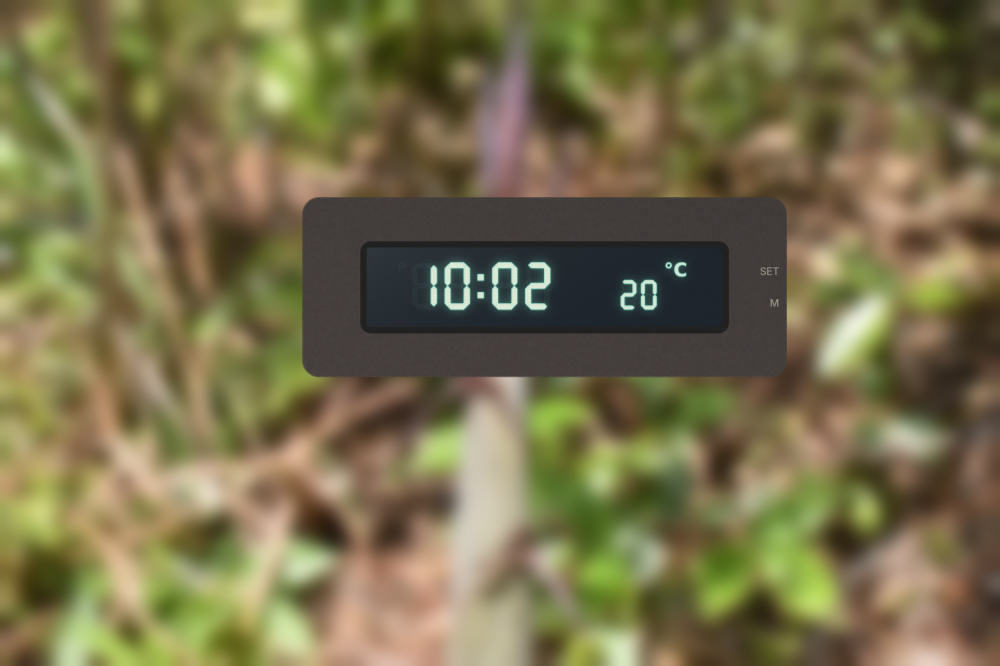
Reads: 10:02
